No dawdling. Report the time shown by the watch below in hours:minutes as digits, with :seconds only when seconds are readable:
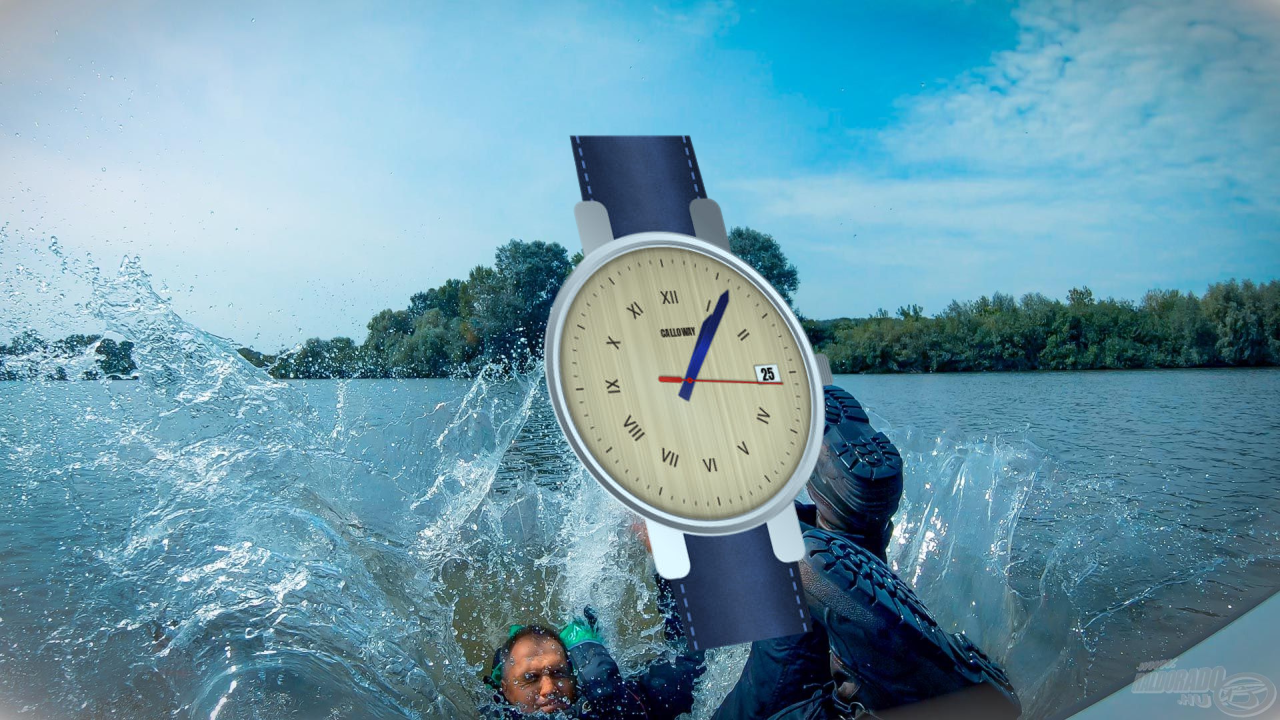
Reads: 1:06:16
